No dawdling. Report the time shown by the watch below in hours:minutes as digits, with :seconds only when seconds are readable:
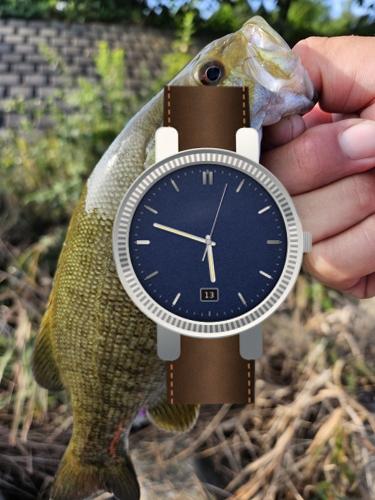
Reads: 5:48:03
